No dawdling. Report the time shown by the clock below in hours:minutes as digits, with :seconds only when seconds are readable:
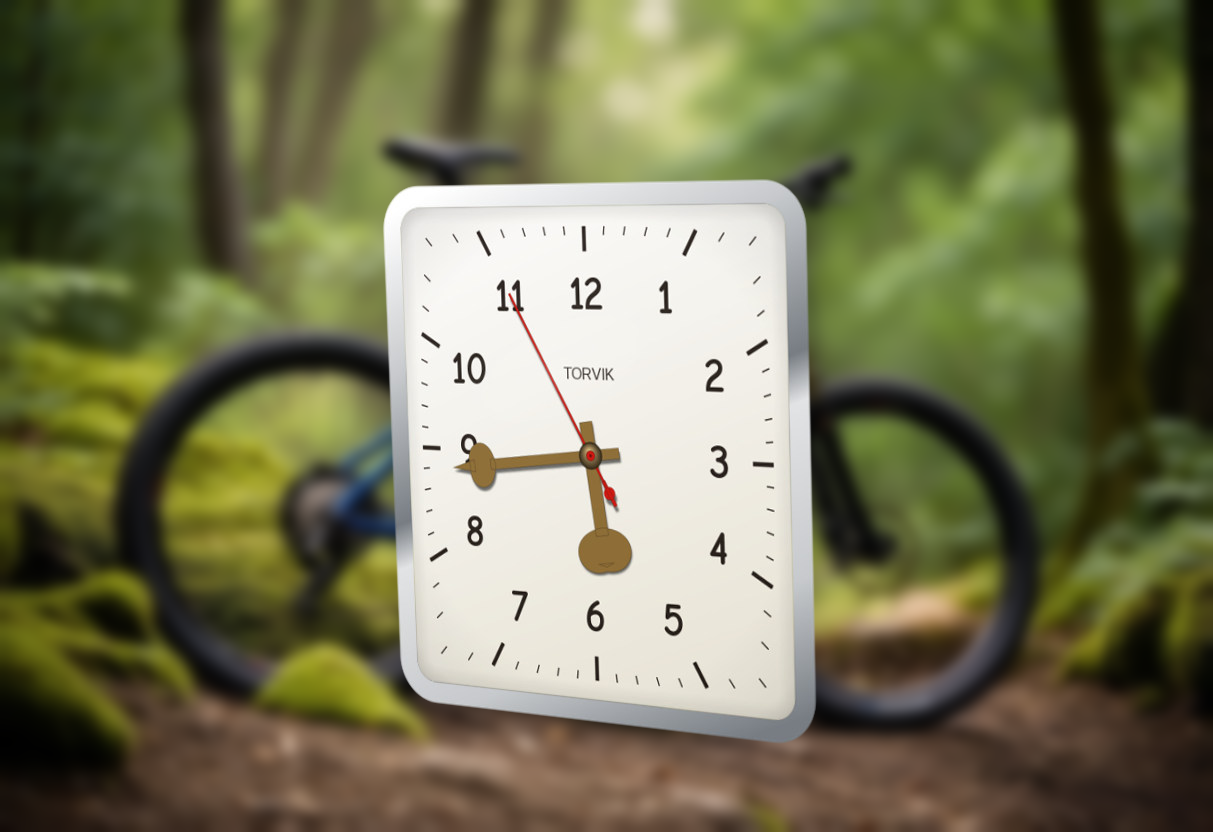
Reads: 5:43:55
